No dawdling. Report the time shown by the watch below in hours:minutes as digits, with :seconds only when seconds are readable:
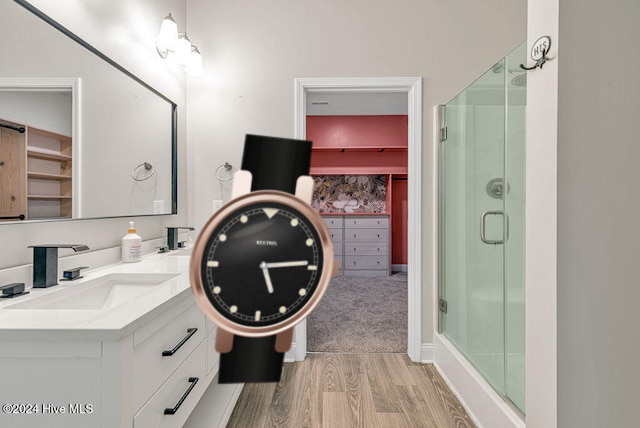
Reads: 5:14
